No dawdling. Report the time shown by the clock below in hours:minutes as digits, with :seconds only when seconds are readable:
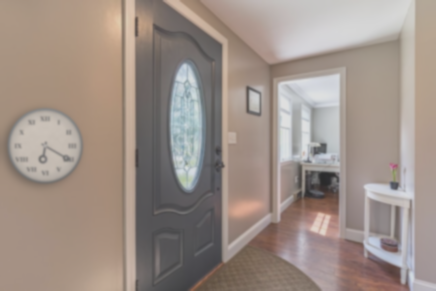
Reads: 6:20
